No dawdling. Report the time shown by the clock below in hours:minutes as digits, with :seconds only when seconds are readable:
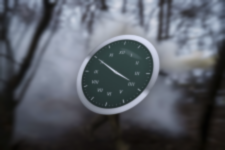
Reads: 3:50
